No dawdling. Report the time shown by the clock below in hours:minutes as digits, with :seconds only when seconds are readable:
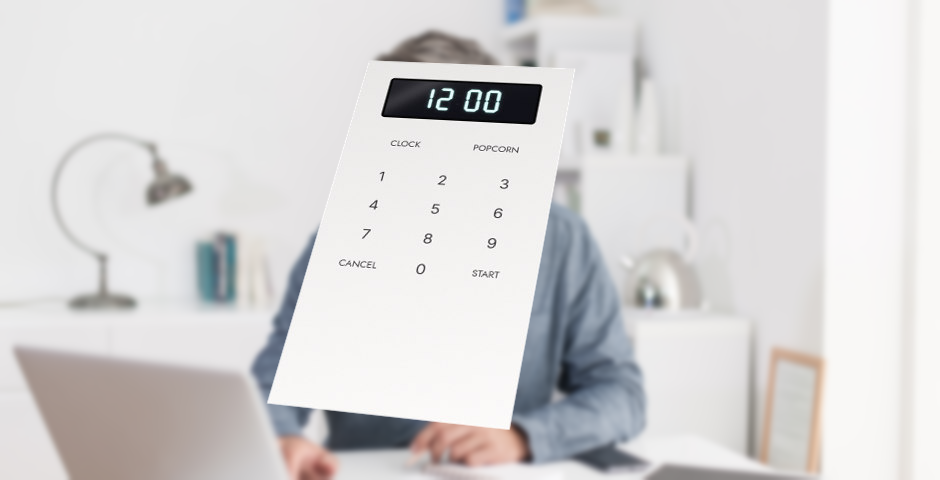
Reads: 12:00
